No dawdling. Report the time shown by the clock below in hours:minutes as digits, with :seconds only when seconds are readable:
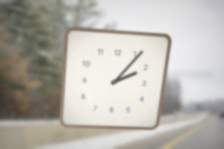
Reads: 2:06
